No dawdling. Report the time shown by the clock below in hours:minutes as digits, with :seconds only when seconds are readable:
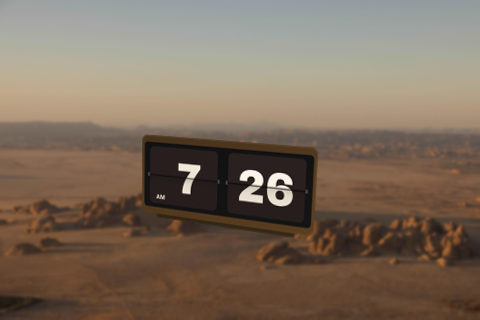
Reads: 7:26
